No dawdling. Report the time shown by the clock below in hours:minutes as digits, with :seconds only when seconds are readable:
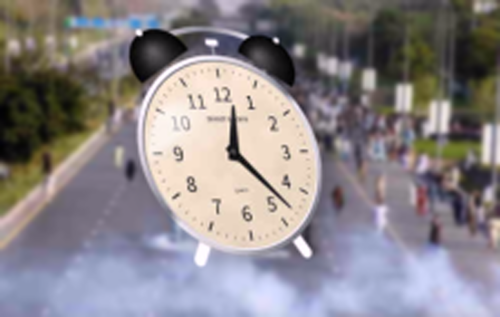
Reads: 12:23
